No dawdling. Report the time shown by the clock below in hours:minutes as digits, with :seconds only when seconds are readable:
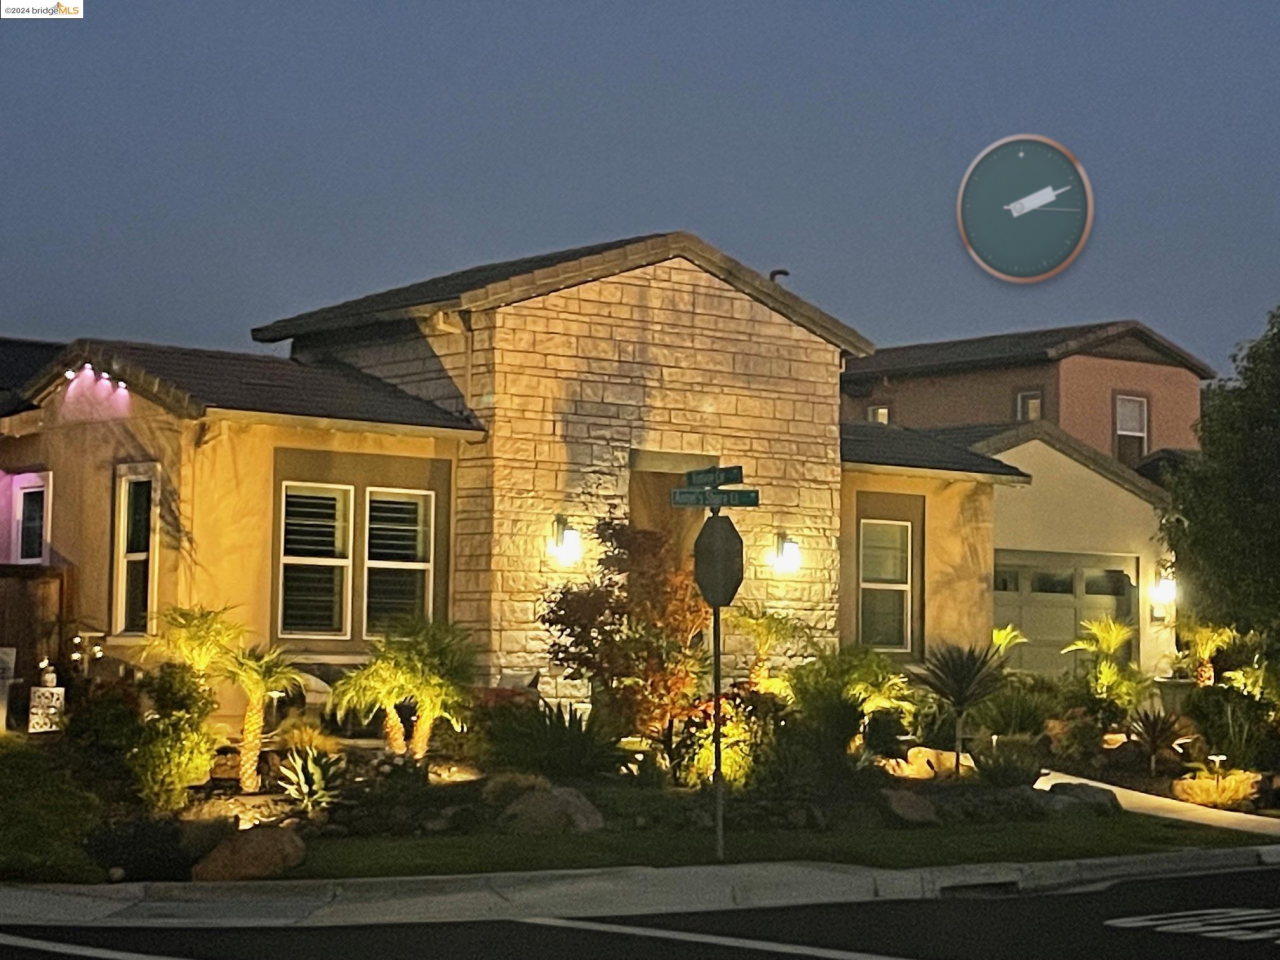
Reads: 2:11:15
